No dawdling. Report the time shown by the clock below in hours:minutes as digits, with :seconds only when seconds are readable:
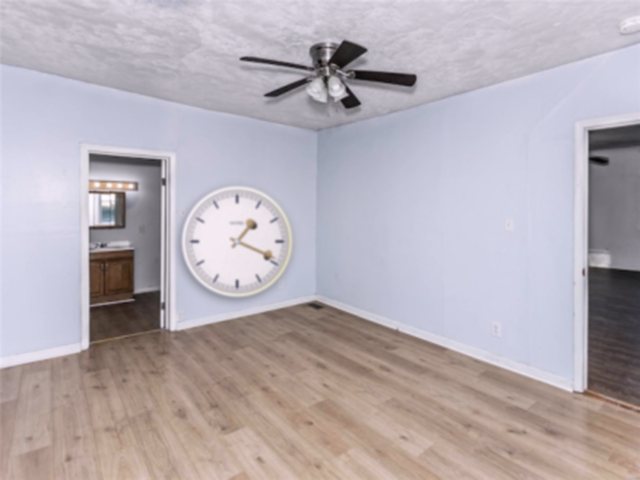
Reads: 1:19
